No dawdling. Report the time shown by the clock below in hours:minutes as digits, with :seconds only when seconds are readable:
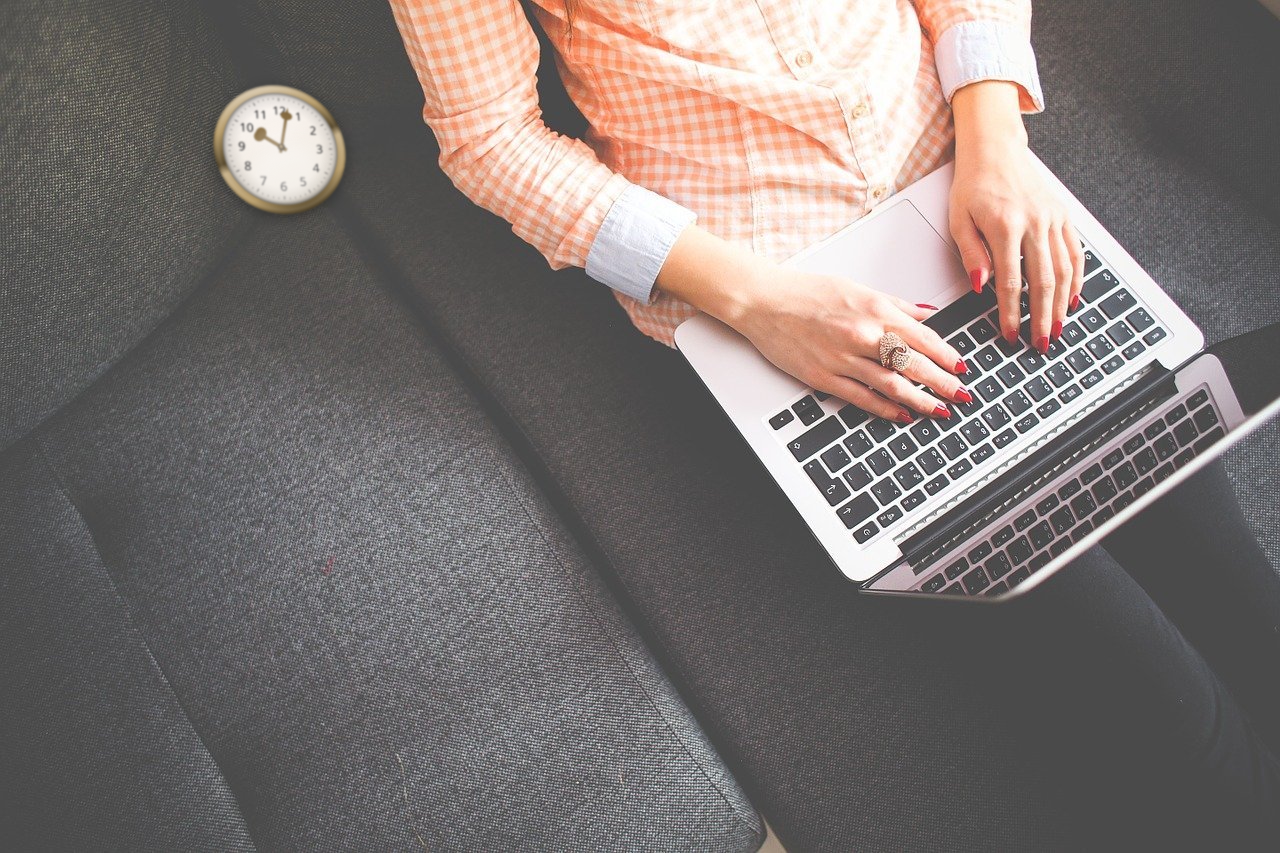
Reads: 10:02
